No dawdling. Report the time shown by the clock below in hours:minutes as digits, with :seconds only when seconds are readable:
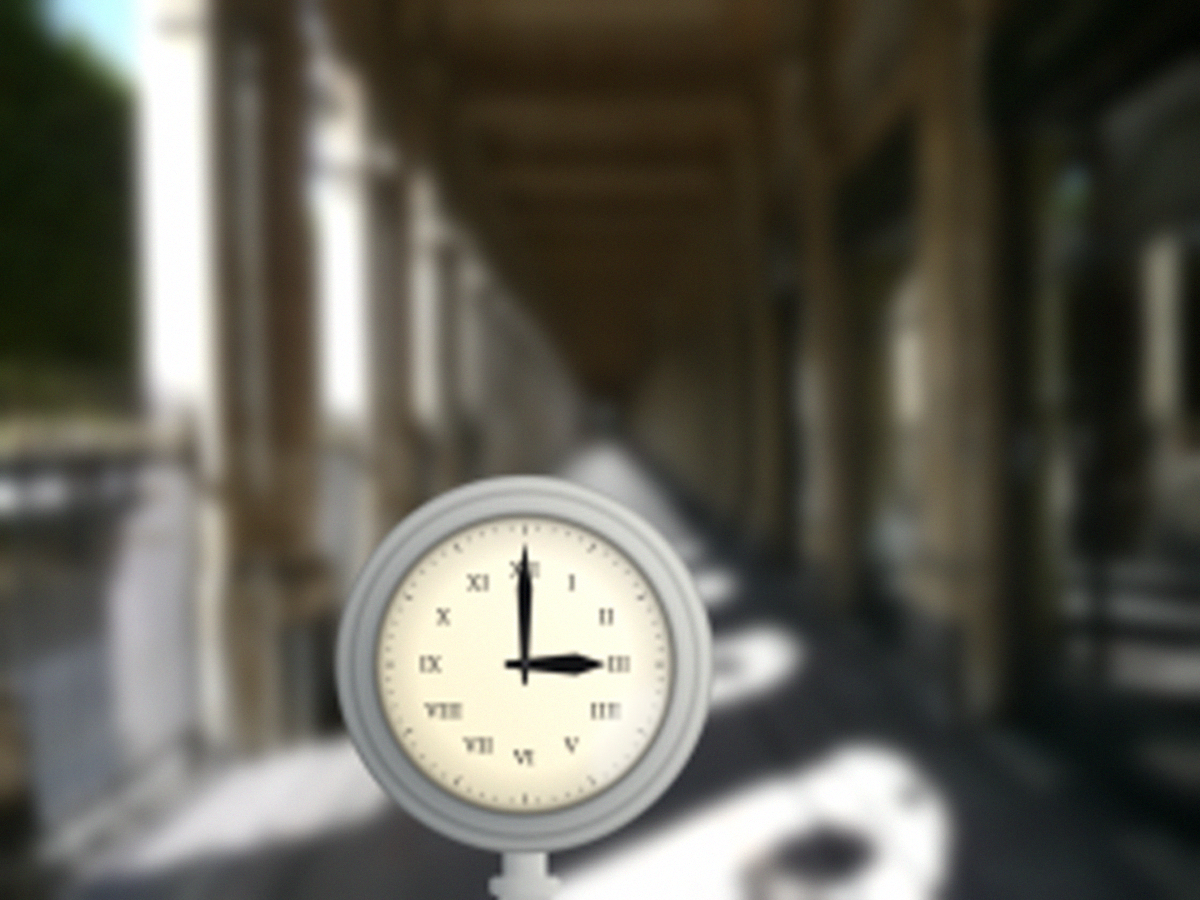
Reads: 3:00
